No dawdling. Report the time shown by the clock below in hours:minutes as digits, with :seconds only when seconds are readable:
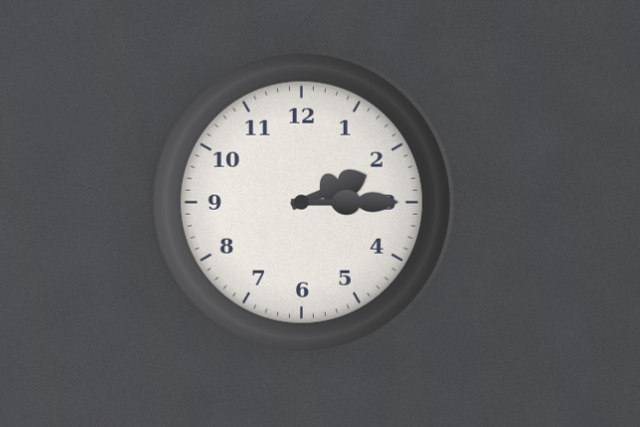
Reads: 2:15
